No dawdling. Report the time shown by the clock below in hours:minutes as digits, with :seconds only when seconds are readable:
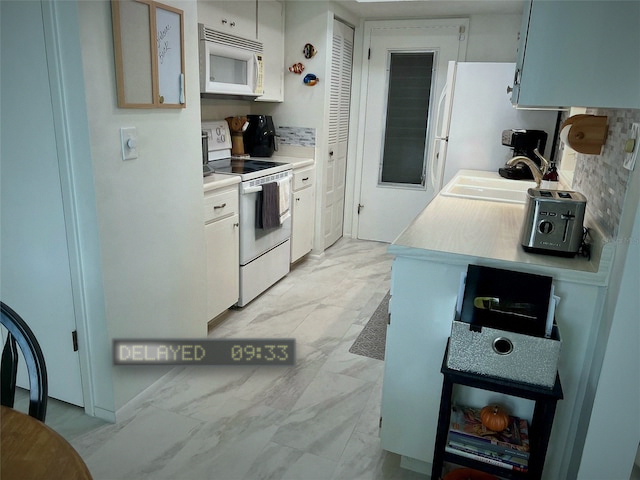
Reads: 9:33
